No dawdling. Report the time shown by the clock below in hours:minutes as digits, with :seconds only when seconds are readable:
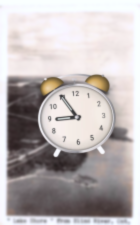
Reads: 8:55
